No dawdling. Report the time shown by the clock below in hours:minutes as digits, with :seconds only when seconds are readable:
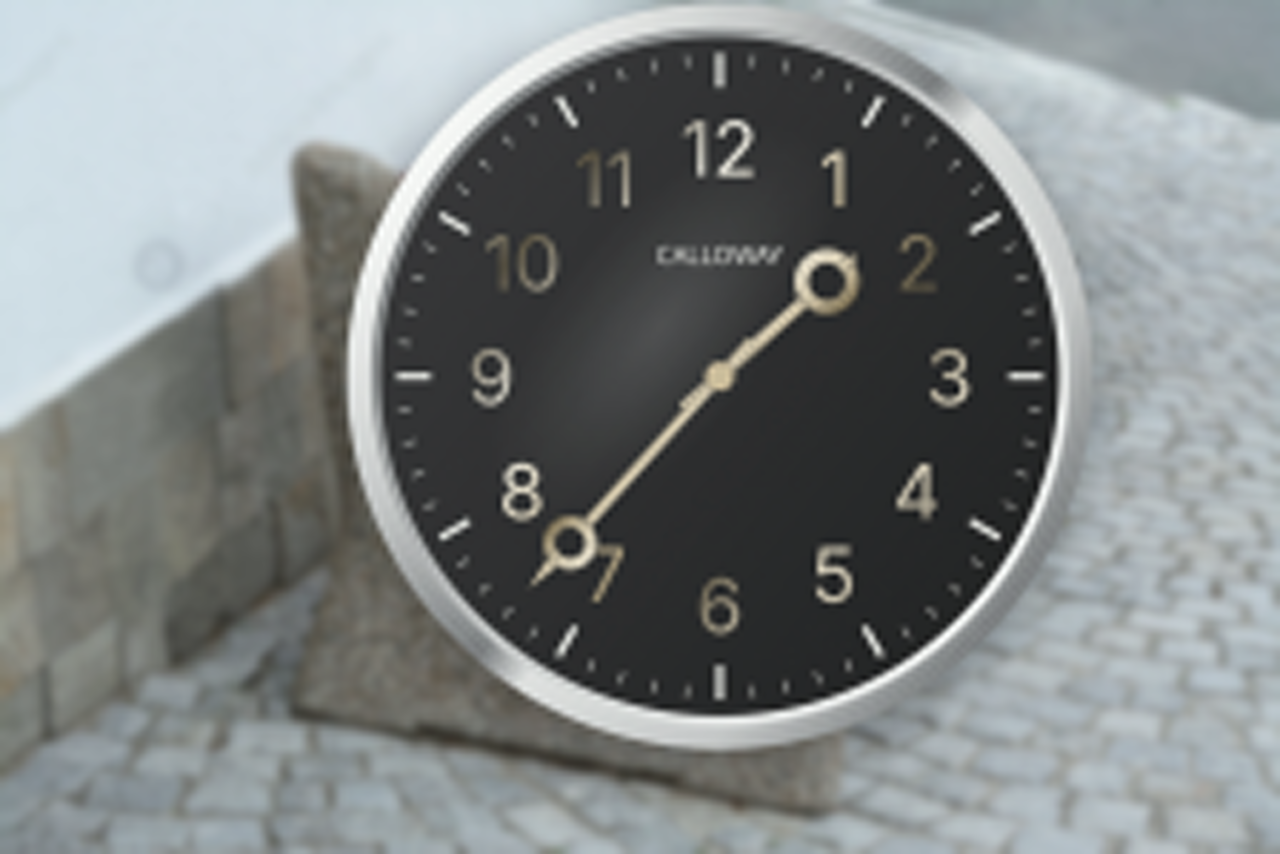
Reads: 1:37
